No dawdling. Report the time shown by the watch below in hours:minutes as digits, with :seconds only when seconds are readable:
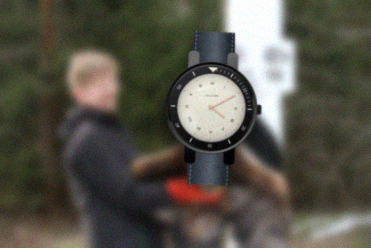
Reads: 4:10
